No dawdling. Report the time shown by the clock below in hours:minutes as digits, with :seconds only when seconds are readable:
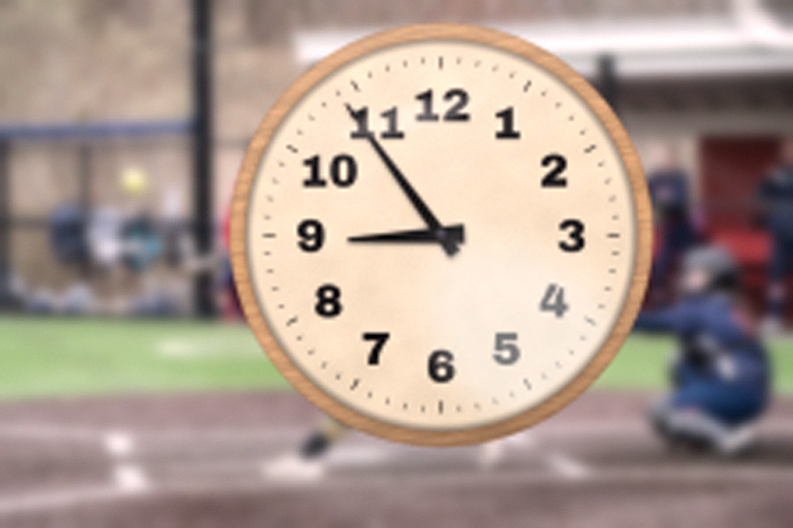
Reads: 8:54
